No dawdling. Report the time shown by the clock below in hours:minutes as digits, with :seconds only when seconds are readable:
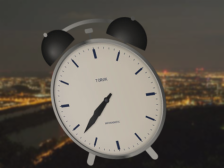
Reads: 7:38
